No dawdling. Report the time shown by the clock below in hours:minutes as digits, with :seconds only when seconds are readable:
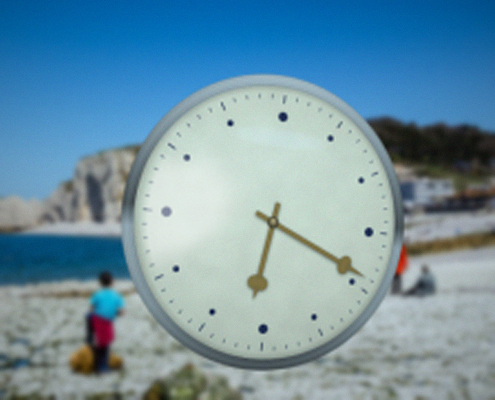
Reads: 6:19
